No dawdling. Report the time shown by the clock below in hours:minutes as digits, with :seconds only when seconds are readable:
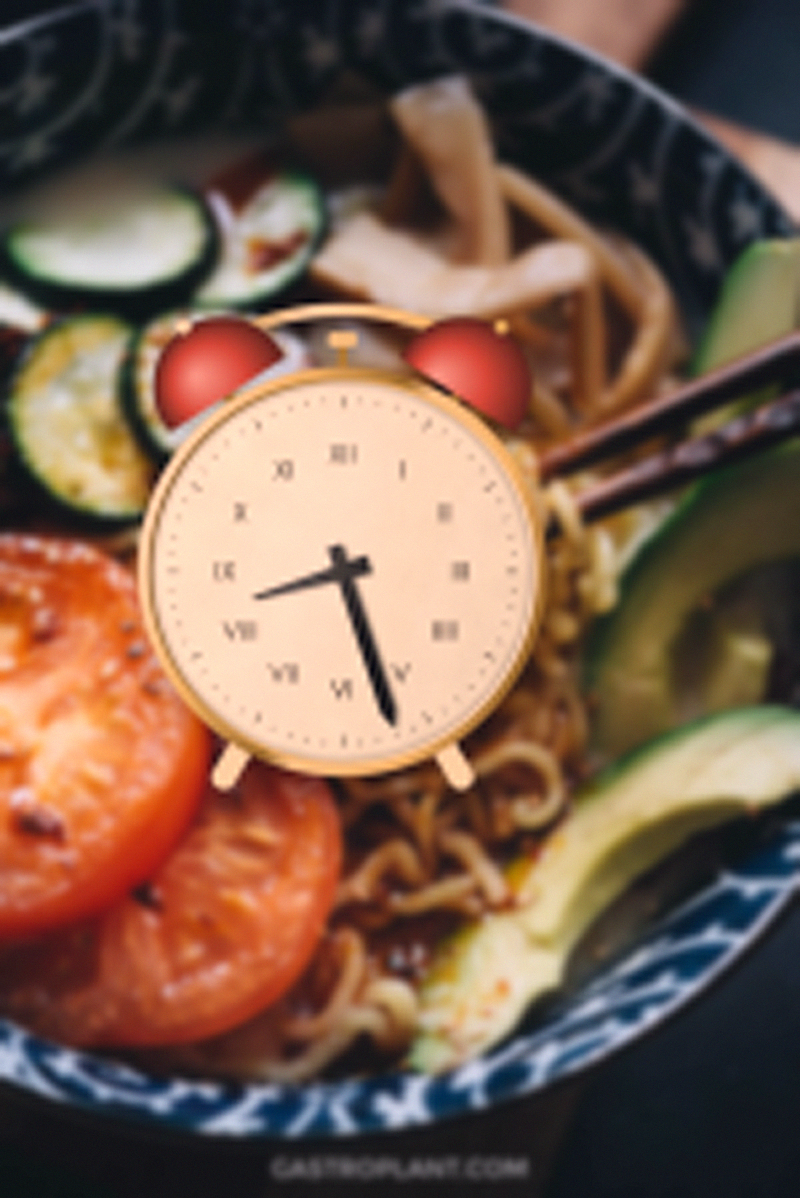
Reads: 8:27
